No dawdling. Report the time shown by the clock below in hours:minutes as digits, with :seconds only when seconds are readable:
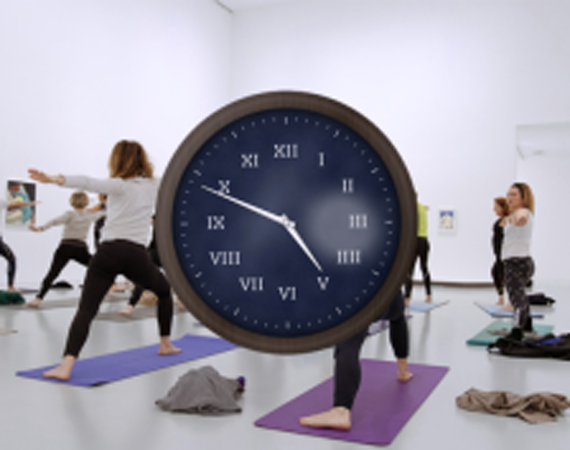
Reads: 4:49
